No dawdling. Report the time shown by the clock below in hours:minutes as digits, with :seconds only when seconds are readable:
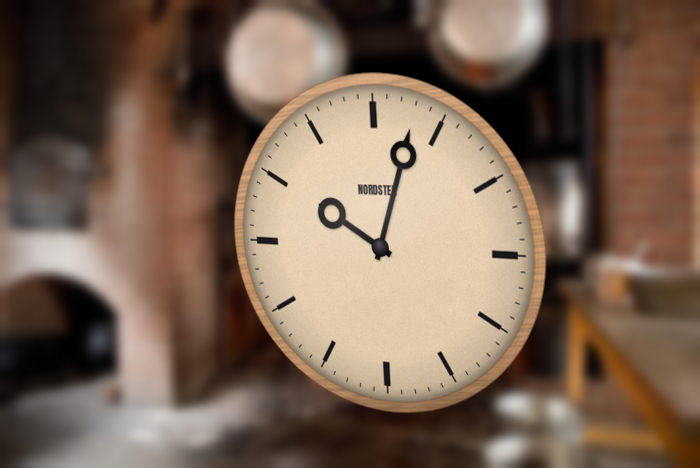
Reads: 10:03
